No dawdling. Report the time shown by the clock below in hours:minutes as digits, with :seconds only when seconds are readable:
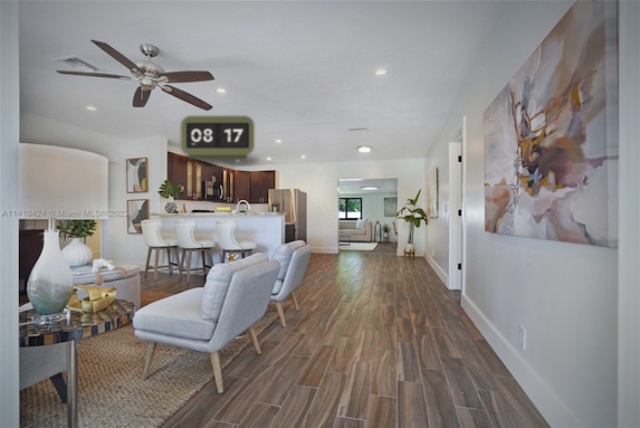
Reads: 8:17
